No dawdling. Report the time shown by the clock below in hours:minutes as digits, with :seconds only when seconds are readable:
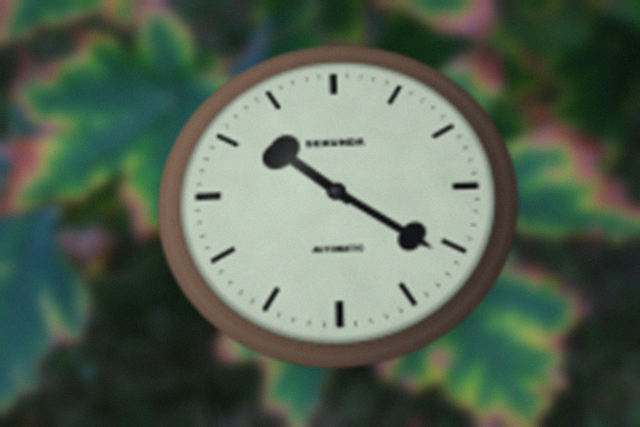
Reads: 10:21
